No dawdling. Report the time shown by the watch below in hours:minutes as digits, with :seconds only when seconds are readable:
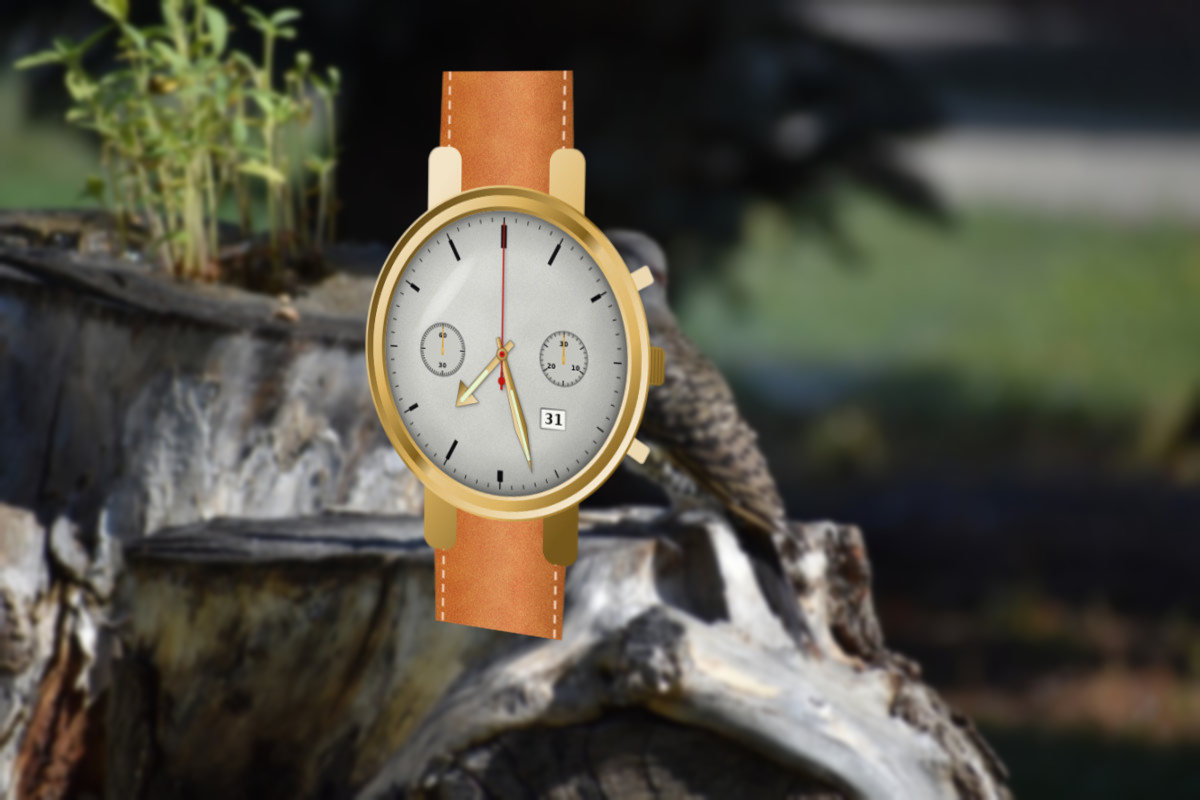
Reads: 7:27
